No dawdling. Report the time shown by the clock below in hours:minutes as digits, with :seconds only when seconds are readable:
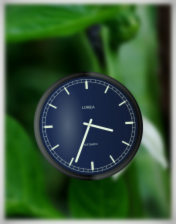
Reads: 3:34
